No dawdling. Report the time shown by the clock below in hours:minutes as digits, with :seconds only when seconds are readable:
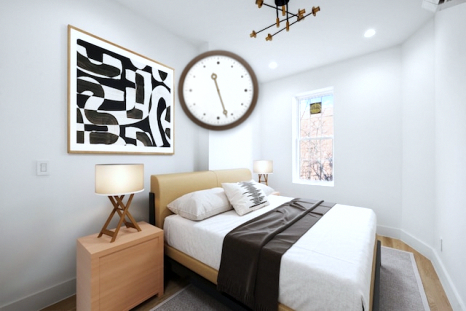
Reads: 11:27
